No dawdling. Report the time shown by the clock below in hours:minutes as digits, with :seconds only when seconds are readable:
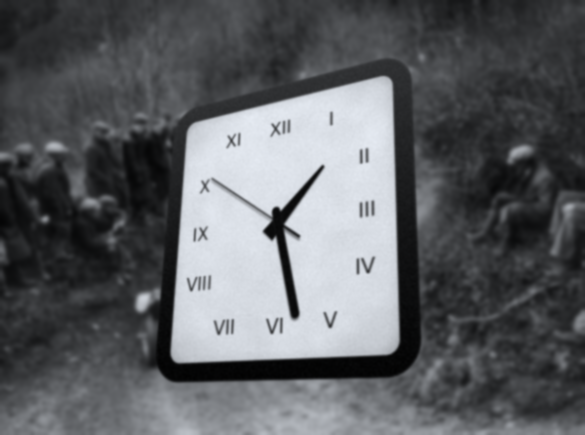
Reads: 1:27:51
